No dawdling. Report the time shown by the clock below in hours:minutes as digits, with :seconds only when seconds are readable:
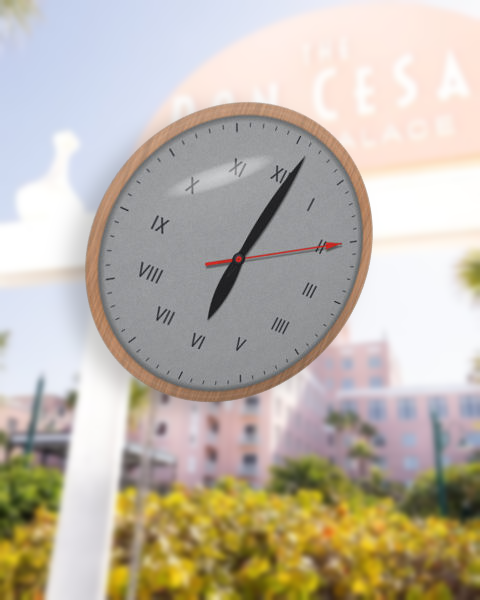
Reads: 6:01:10
